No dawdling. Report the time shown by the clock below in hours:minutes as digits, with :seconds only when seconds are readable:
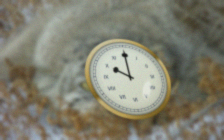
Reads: 10:00
